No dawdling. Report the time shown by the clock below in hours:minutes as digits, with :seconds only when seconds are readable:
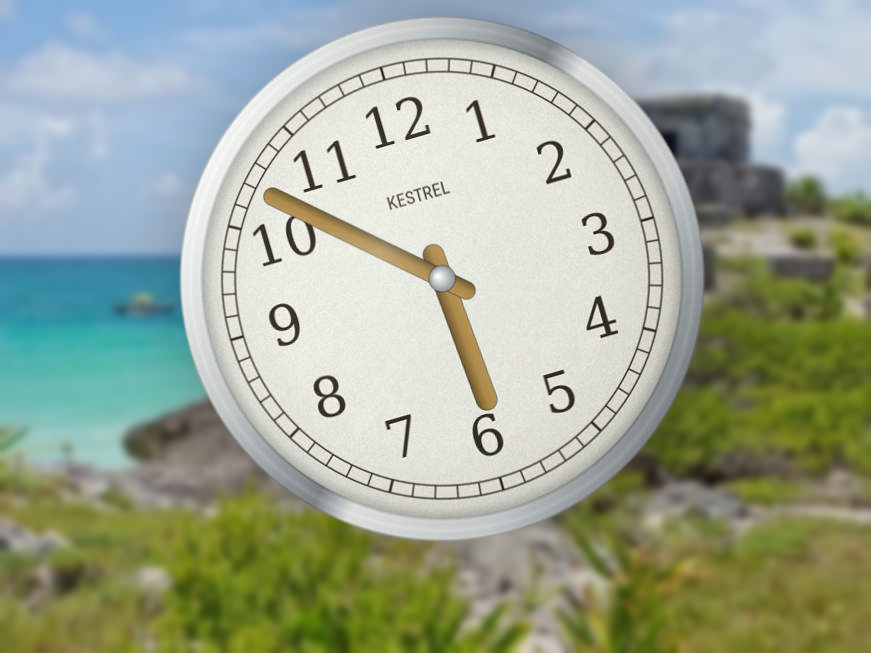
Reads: 5:52
